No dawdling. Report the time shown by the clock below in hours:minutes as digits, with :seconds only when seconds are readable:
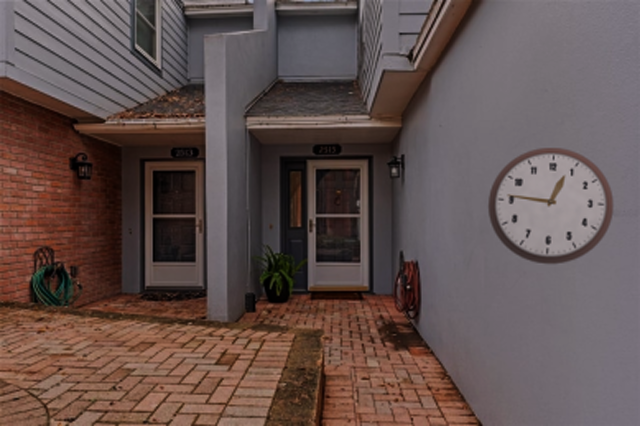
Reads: 12:46
